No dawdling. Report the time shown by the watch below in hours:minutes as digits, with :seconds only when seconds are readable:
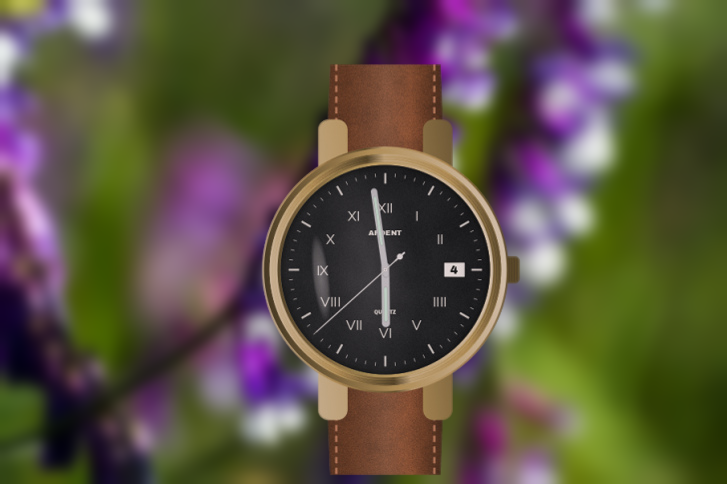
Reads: 5:58:38
